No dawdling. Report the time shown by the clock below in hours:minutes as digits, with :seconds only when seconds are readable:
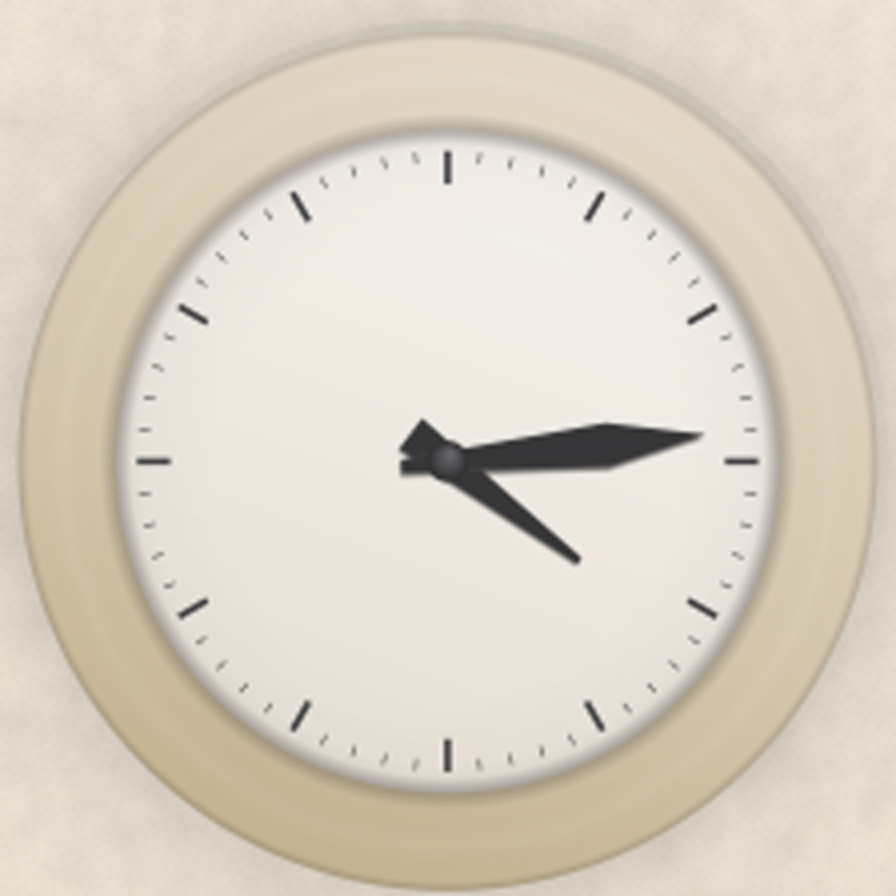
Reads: 4:14
